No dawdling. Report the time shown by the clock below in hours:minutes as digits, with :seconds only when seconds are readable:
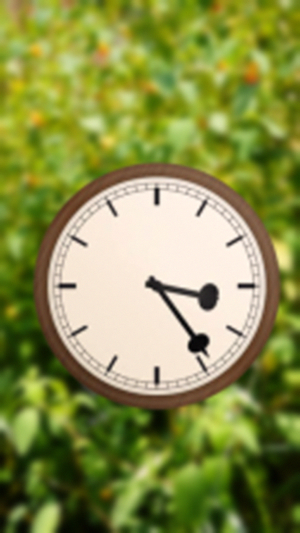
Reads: 3:24
